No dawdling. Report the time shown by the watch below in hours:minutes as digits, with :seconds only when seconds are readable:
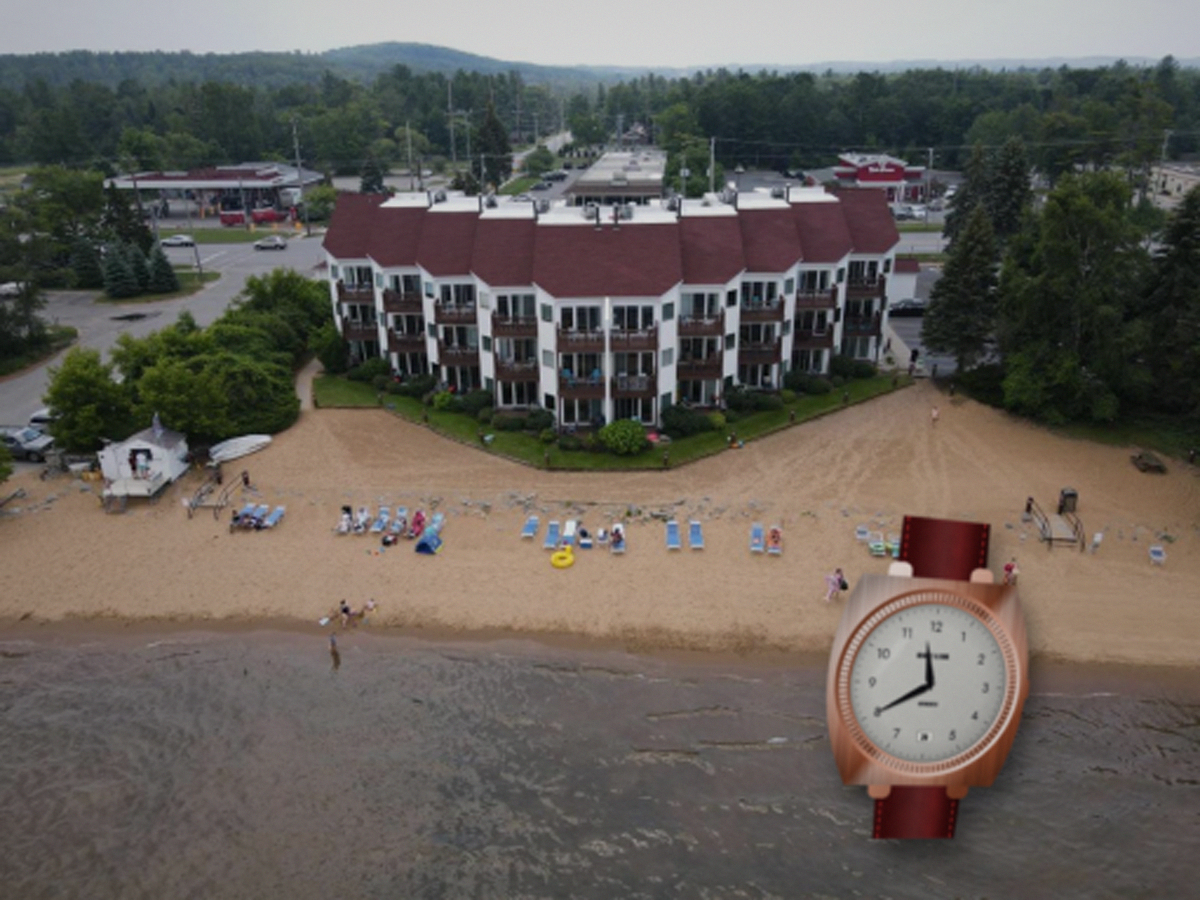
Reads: 11:40
